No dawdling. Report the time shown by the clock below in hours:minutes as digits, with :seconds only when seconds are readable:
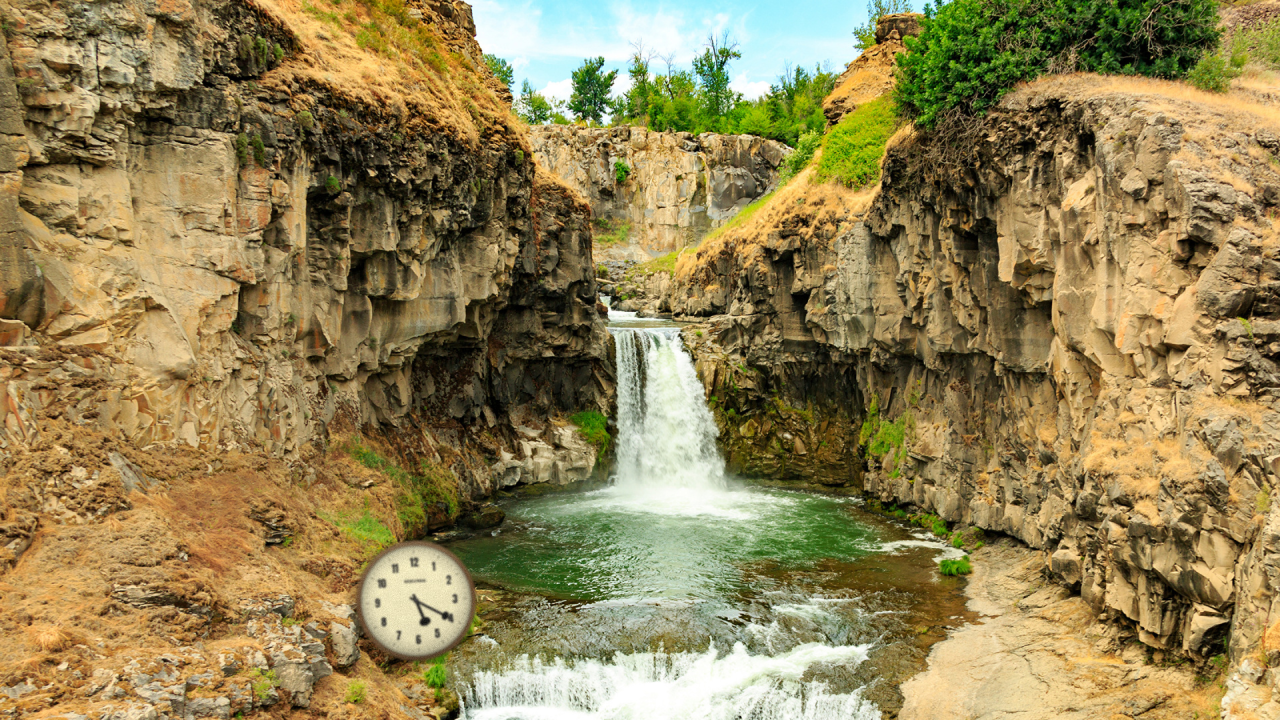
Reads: 5:20
